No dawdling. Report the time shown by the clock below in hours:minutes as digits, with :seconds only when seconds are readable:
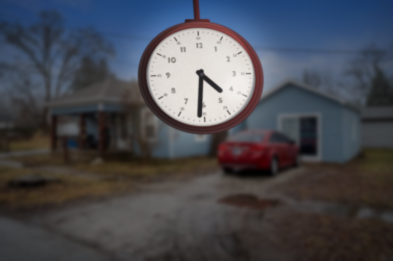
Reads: 4:31
